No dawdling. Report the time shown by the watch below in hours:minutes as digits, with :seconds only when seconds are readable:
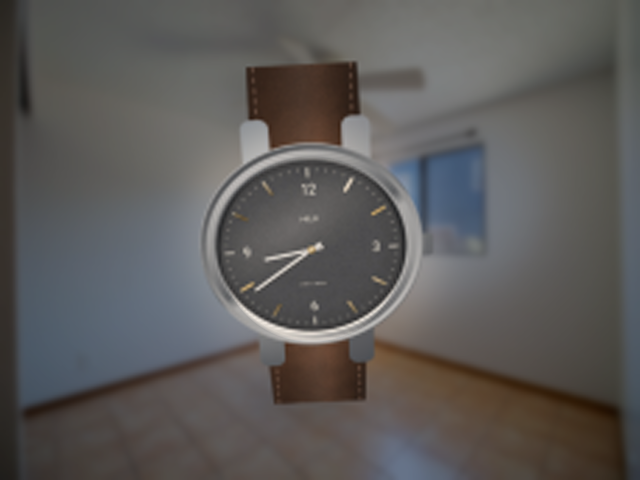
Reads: 8:39
